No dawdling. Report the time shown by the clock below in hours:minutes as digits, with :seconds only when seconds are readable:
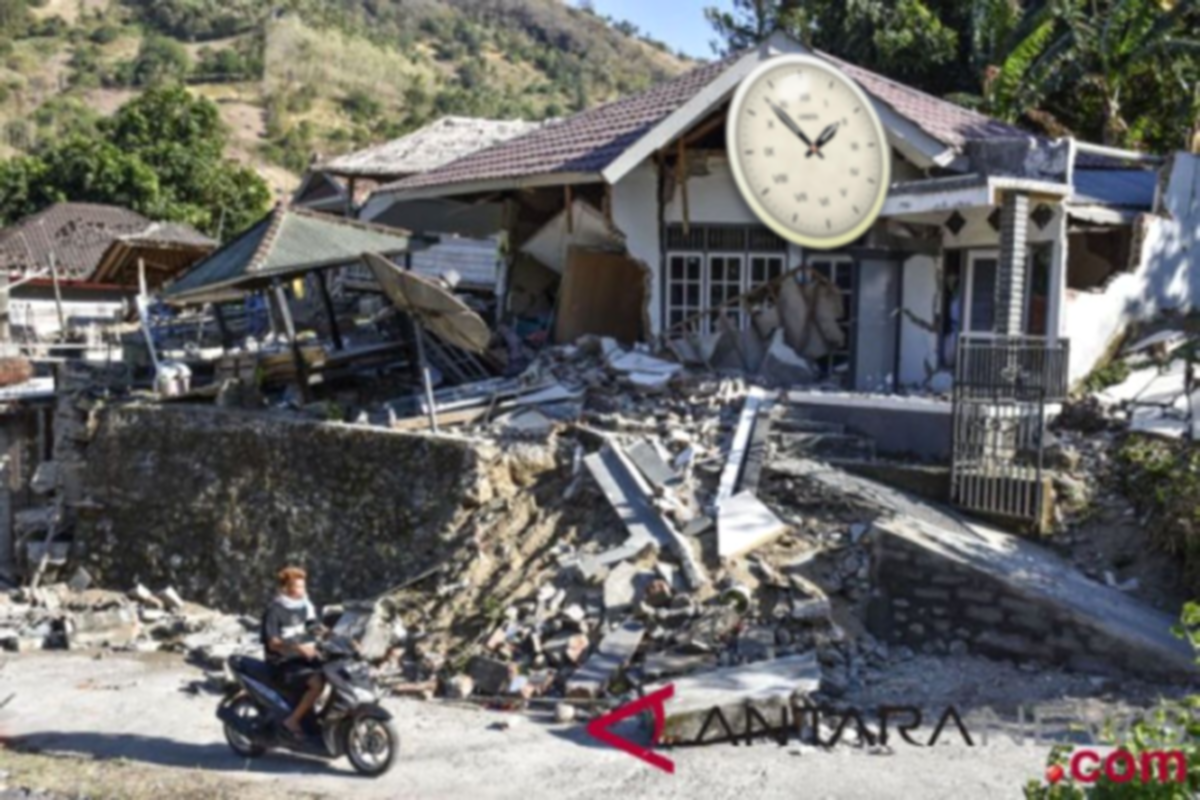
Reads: 1:53
